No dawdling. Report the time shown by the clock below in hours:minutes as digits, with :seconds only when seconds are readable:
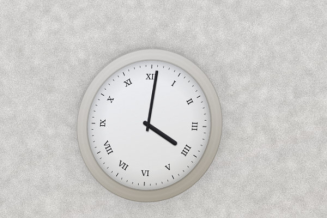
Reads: 4:01
